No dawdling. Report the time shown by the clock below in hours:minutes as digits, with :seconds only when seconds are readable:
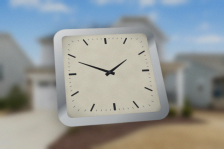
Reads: 1:49
